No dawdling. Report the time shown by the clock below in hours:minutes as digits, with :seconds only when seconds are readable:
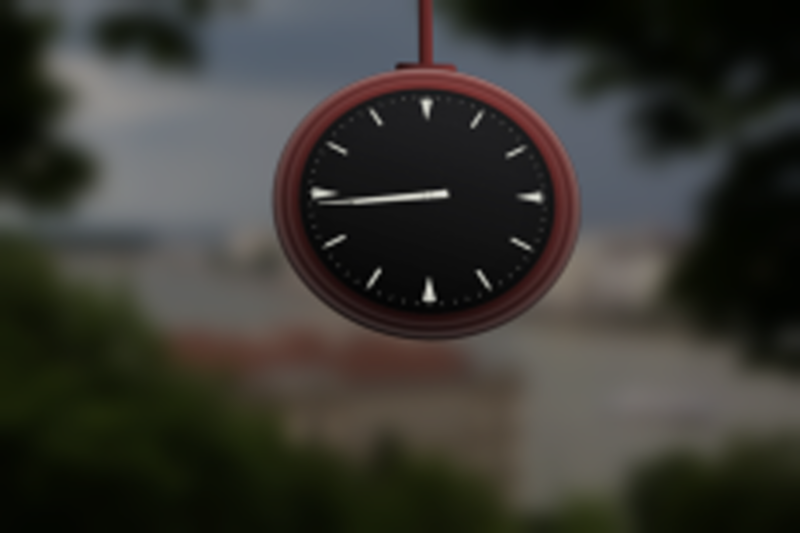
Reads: 8:44
